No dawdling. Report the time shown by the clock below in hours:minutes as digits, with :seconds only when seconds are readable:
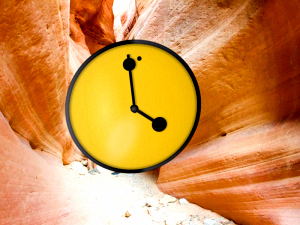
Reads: 3:58
